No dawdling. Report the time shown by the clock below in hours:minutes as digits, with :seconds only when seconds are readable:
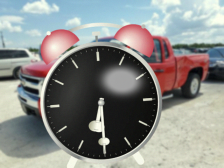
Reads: 6:30
